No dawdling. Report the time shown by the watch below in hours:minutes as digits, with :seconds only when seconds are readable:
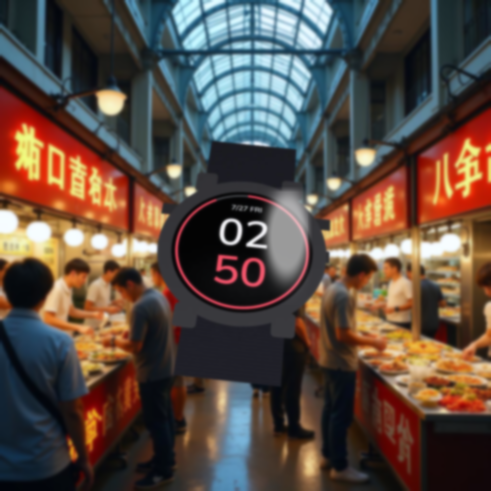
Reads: 2:50
